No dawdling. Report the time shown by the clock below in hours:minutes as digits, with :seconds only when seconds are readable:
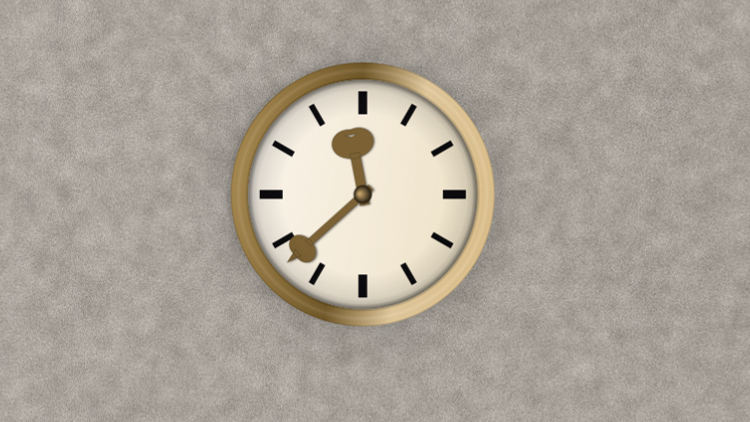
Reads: 11:38
